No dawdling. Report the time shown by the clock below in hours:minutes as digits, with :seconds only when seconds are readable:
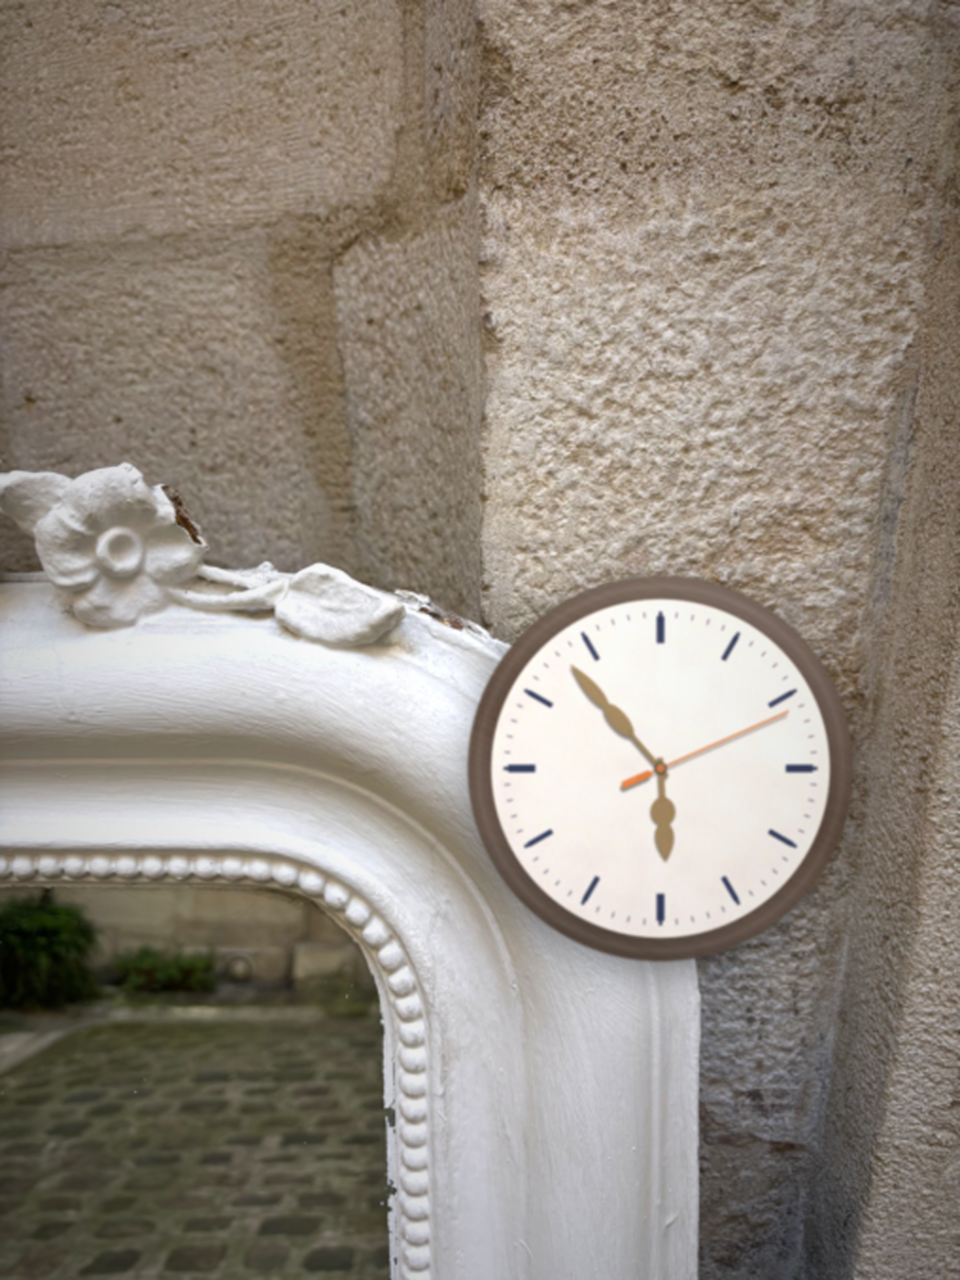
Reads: 5:53:11
